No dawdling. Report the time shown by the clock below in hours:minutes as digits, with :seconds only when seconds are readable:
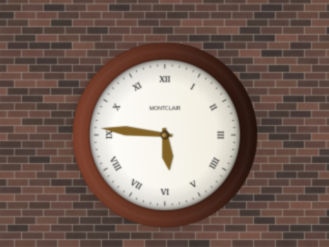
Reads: 5:46
